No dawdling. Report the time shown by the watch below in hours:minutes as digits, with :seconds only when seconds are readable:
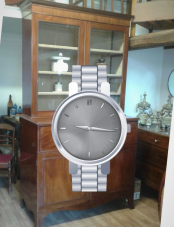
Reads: 9:16
